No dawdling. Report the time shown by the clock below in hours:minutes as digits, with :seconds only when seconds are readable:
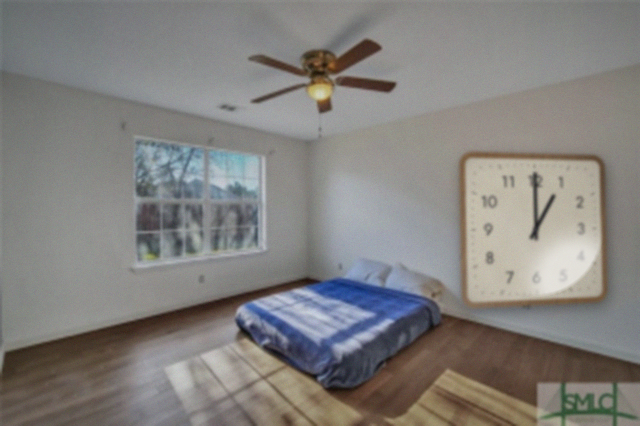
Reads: 1:00
